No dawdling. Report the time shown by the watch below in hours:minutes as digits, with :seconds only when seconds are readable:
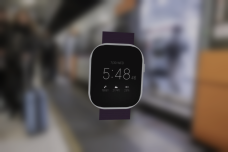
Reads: 5:48
